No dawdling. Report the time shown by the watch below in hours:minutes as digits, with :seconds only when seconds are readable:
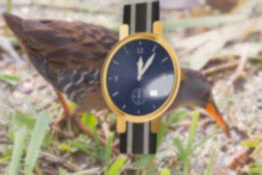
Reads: 12:06
